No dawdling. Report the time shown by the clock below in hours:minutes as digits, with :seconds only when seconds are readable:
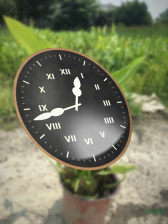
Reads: 12:43
